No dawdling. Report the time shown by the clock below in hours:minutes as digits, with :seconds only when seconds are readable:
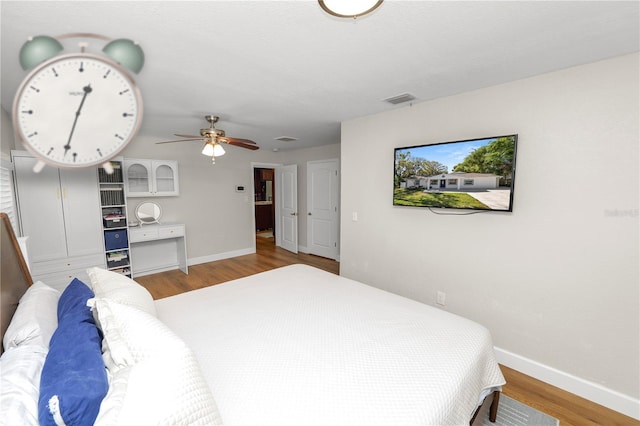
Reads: 12:32
